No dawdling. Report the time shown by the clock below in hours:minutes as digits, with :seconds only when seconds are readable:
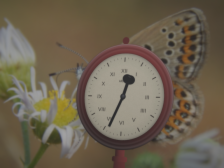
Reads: 12:34
